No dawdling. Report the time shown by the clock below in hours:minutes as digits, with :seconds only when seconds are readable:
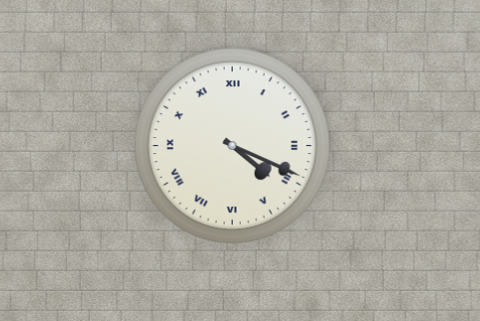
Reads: 4:19
